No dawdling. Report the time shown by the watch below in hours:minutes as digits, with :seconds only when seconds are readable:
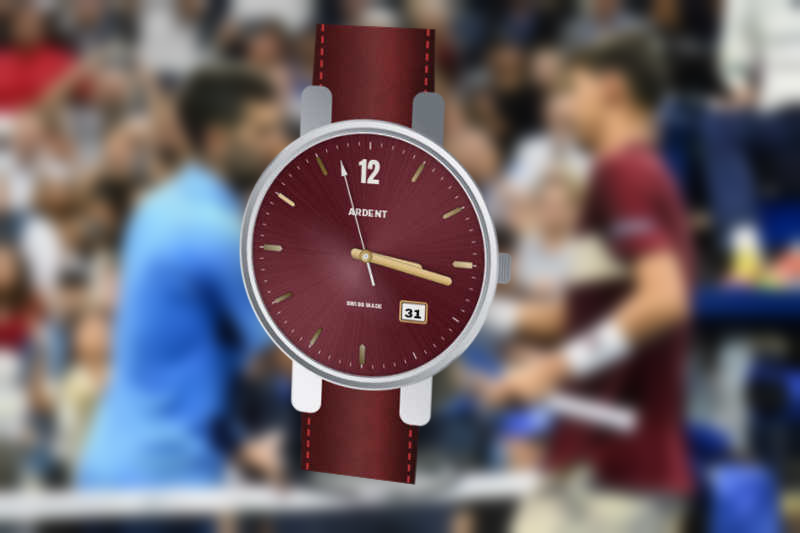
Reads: 3:16:57
